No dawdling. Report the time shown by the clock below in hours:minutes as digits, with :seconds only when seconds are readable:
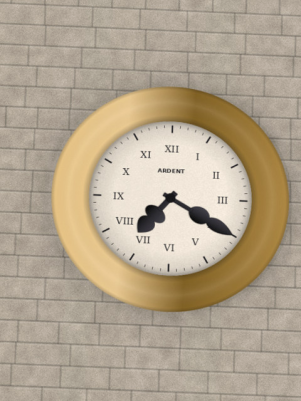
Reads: 7:20
